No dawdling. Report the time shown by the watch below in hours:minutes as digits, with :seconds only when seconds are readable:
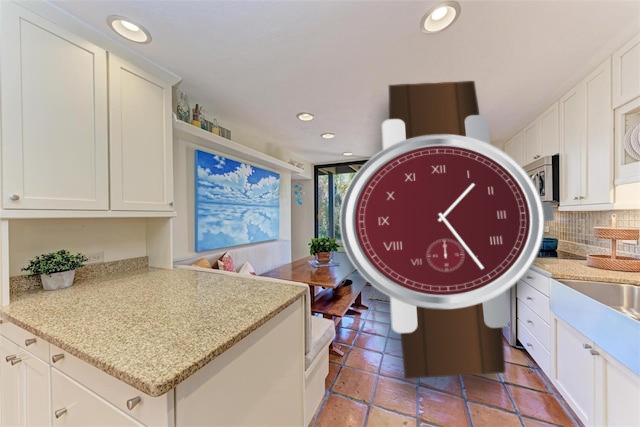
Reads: 1:25
